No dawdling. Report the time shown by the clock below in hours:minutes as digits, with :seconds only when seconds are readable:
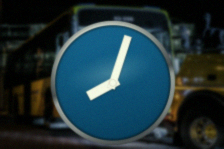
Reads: 8:03
